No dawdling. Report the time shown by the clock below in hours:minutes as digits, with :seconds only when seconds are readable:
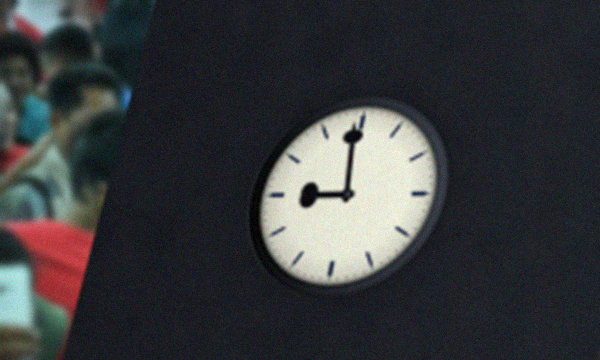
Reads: 8:59
